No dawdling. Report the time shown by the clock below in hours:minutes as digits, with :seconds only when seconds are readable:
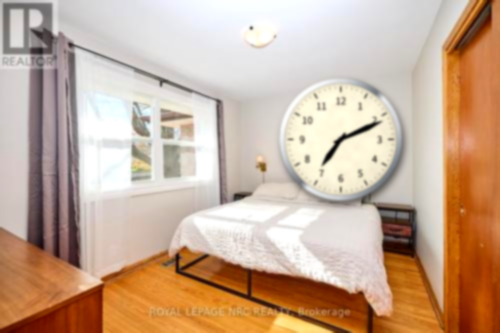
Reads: 7:11
